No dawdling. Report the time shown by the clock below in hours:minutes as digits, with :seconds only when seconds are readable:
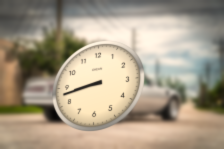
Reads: 8:43
